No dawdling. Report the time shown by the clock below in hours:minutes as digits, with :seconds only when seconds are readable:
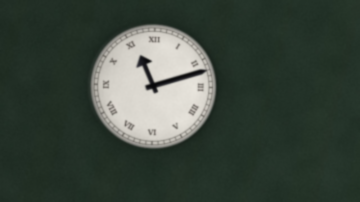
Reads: 11:12
